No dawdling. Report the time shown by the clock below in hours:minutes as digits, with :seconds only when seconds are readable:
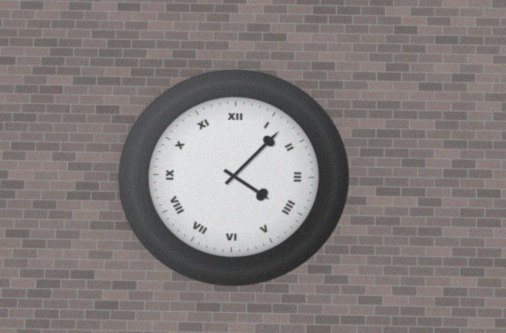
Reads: 4:07
